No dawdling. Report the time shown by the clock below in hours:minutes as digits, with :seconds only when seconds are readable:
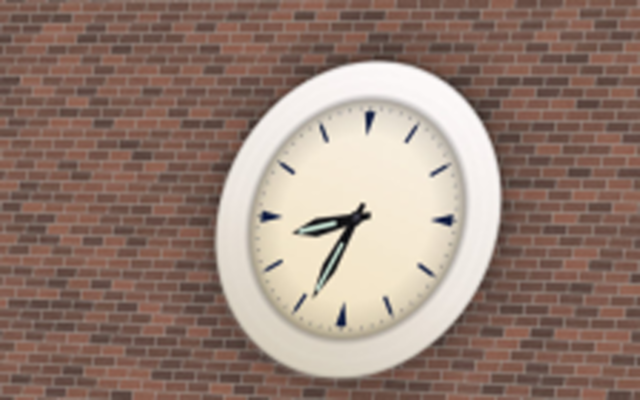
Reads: 8:34
